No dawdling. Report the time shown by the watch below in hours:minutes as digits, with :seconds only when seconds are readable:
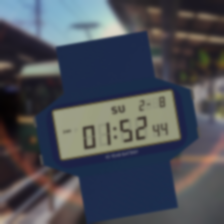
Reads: 1:52:44
